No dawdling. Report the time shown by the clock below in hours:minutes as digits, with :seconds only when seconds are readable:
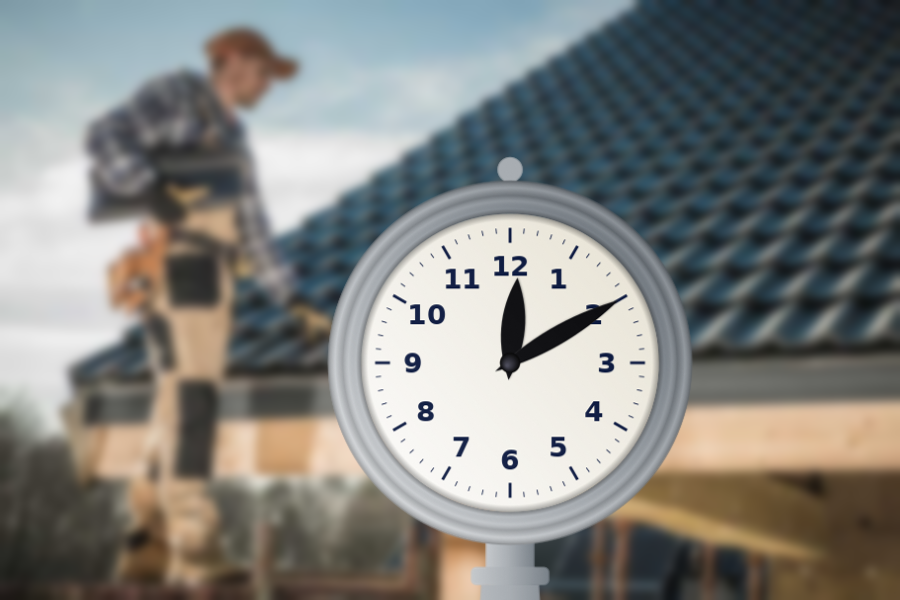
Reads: 12:10
